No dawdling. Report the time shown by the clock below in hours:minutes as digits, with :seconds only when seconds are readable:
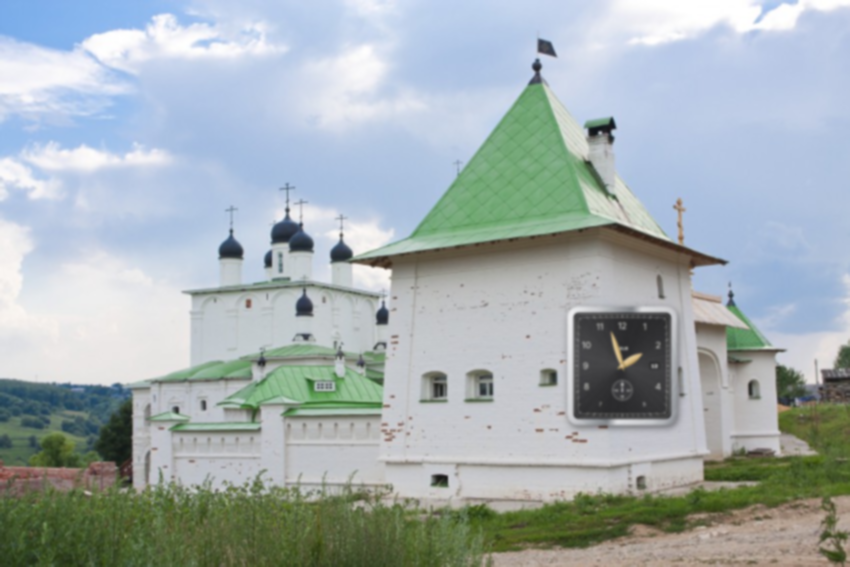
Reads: 1:57
